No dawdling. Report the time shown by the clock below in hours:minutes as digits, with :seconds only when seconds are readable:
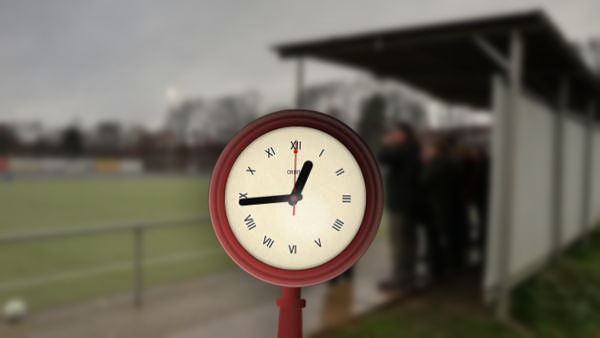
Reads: 12:44:00
